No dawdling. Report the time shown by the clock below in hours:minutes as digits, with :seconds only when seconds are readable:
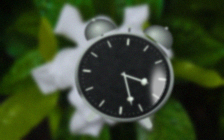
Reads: 3:27
